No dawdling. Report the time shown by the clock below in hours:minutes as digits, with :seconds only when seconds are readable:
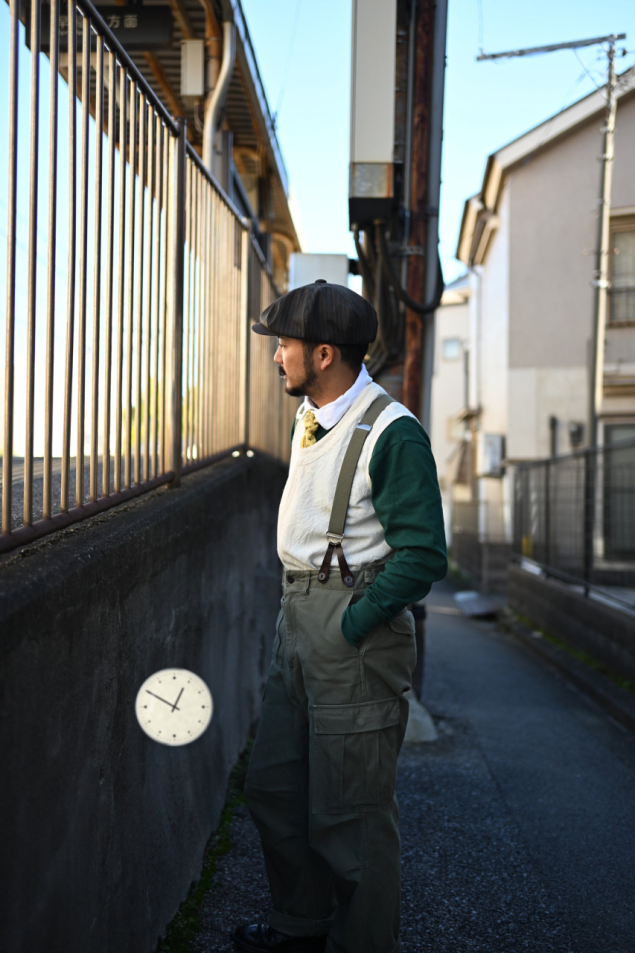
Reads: 12:50
